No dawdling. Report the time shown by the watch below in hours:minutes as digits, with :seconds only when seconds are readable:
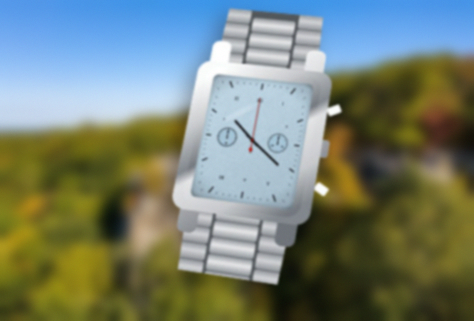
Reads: 10:21
